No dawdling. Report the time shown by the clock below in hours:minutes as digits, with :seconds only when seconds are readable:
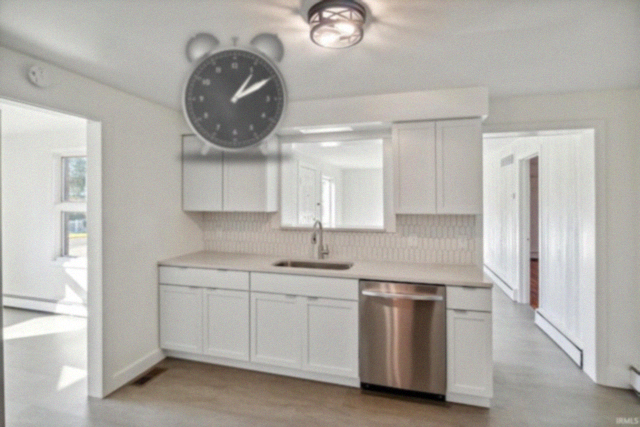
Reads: 1:10
